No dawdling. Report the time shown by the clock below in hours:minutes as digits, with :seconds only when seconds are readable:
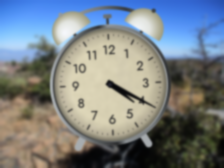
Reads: 4:20
